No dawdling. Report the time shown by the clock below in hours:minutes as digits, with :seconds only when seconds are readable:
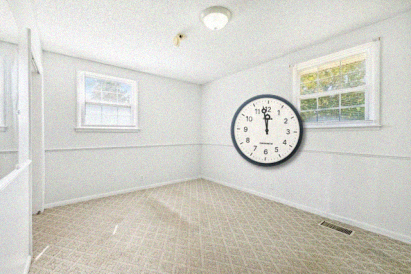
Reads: 11:58
